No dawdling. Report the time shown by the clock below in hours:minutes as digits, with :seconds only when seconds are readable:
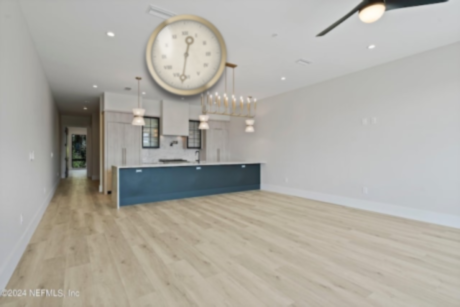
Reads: 12:32
